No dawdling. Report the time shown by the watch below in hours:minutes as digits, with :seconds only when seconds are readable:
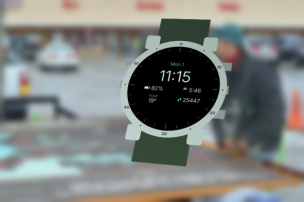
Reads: 11:15
